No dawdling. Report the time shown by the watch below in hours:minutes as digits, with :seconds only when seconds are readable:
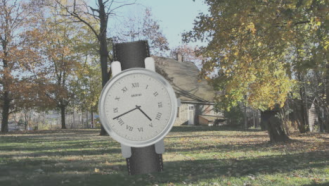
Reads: 4:42
